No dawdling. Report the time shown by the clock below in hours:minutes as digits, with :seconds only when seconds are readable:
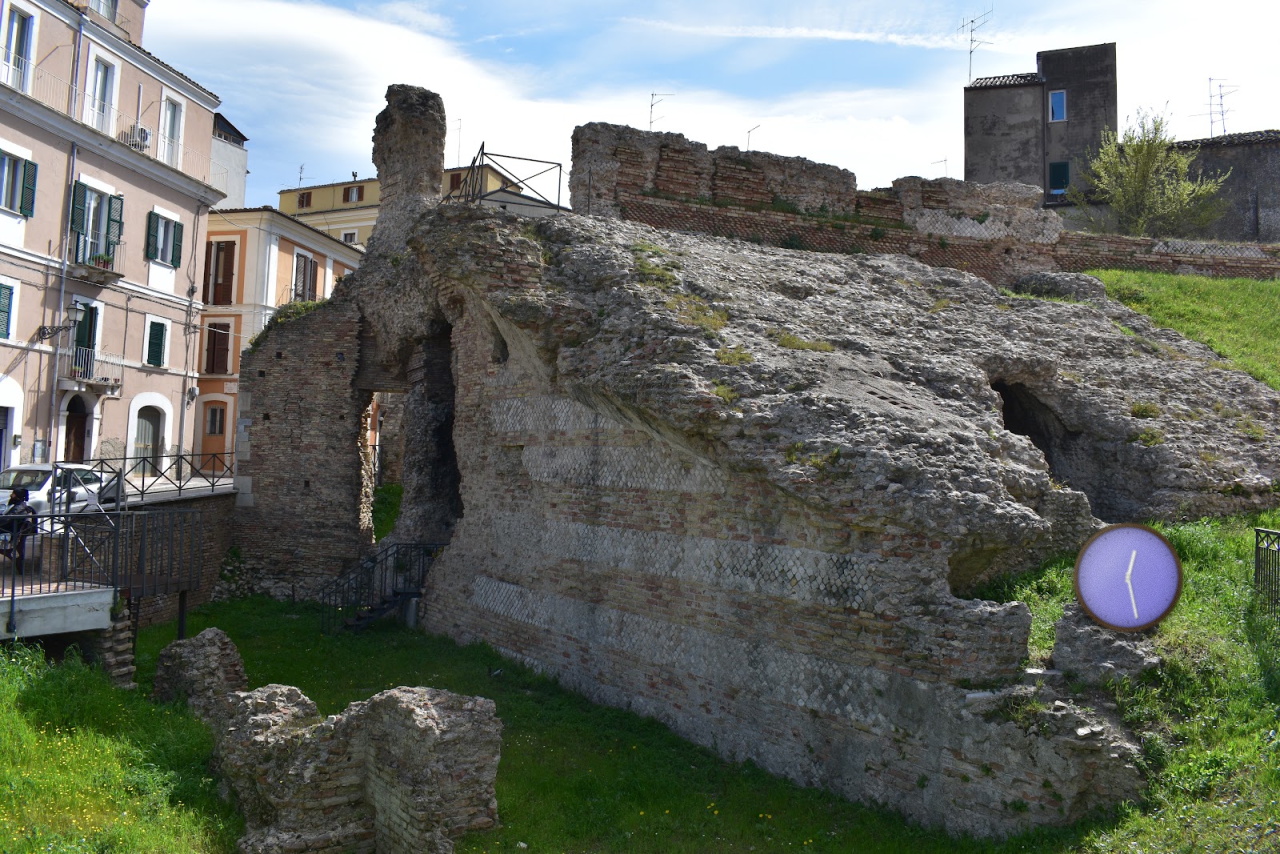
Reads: 12:28
